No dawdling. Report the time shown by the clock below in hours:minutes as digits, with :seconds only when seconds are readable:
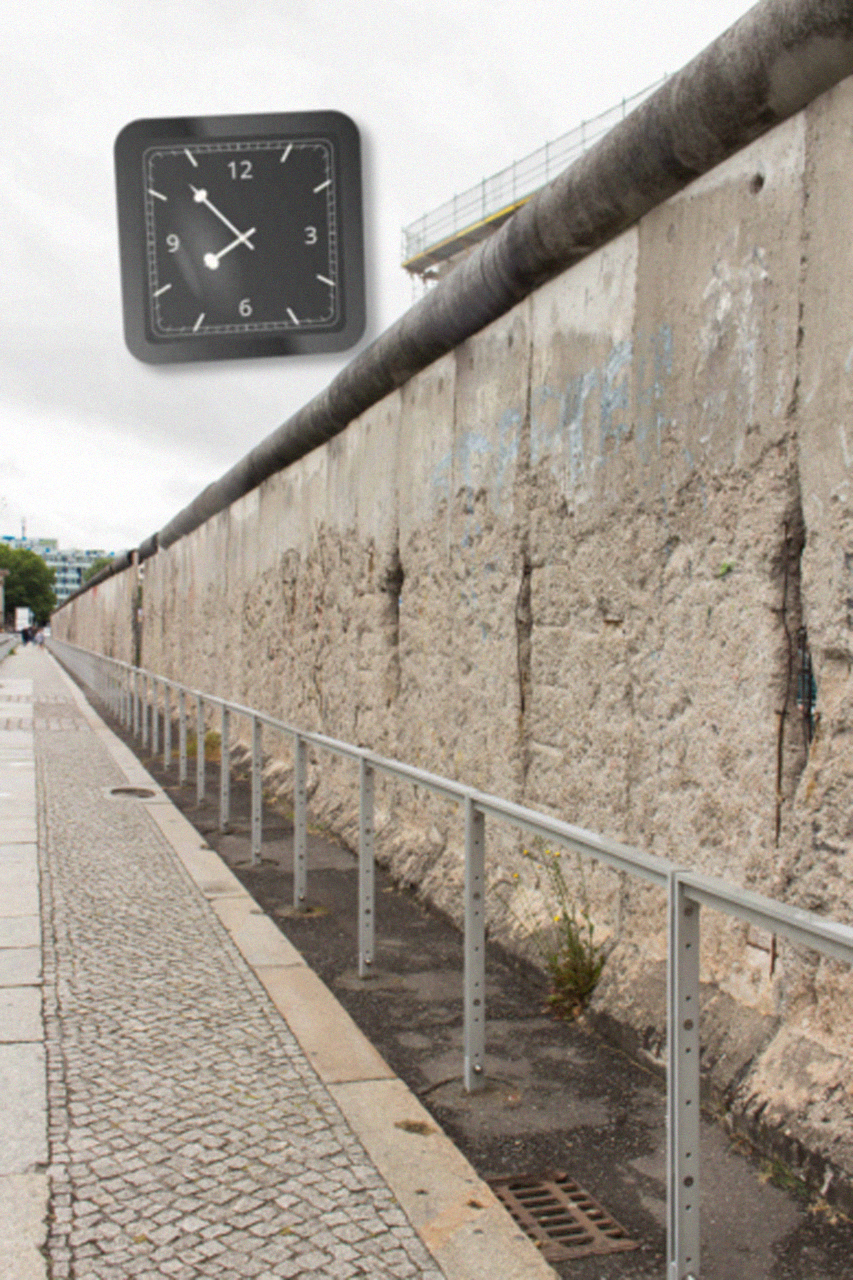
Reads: 7:53
